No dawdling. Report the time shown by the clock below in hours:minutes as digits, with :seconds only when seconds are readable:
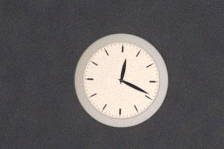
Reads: 12:19
